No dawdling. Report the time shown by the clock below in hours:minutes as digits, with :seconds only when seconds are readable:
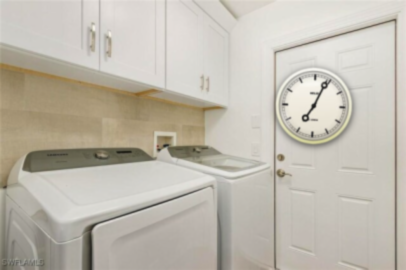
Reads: 7:04
